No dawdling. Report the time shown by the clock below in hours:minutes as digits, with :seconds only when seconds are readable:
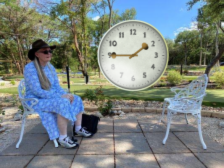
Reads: 1:45
